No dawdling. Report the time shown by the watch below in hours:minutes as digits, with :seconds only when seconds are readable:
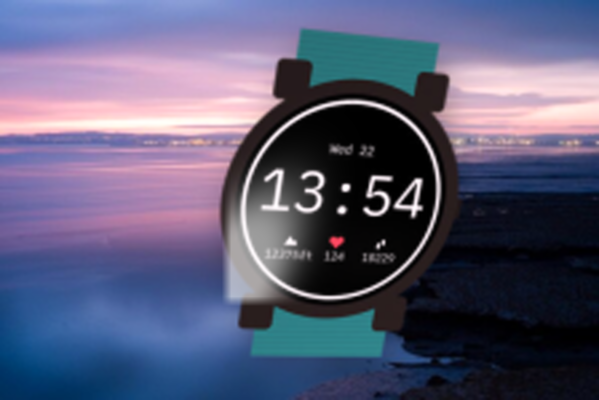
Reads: 13:54
